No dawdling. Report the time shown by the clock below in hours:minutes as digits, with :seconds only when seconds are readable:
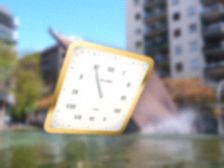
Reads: 10:55
